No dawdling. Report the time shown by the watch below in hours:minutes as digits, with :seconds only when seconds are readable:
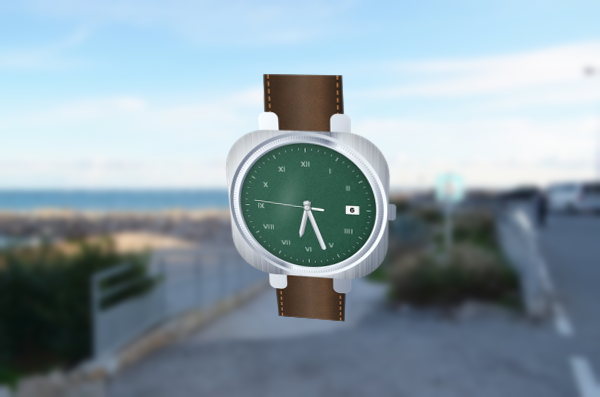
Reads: 6:26:46
